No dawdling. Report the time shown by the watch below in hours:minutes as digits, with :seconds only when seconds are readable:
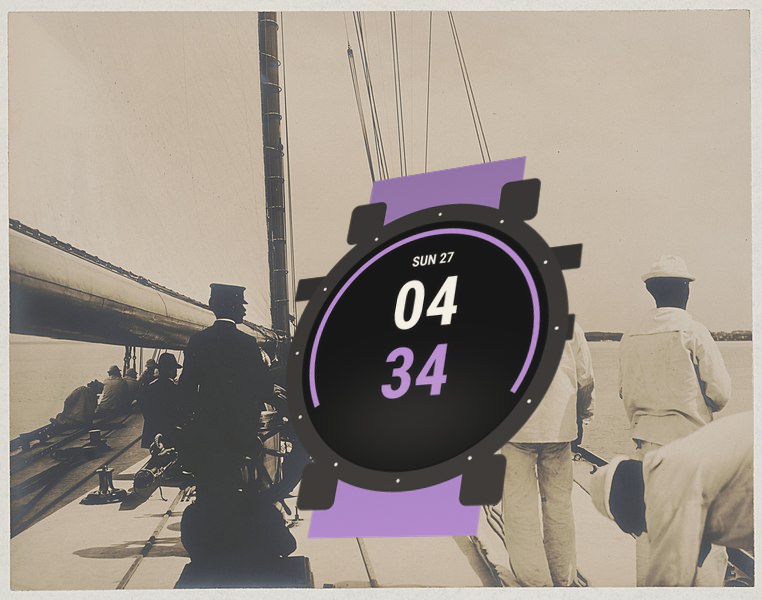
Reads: 4:34
